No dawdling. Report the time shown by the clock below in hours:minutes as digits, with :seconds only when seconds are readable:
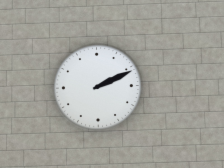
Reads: 2:11
